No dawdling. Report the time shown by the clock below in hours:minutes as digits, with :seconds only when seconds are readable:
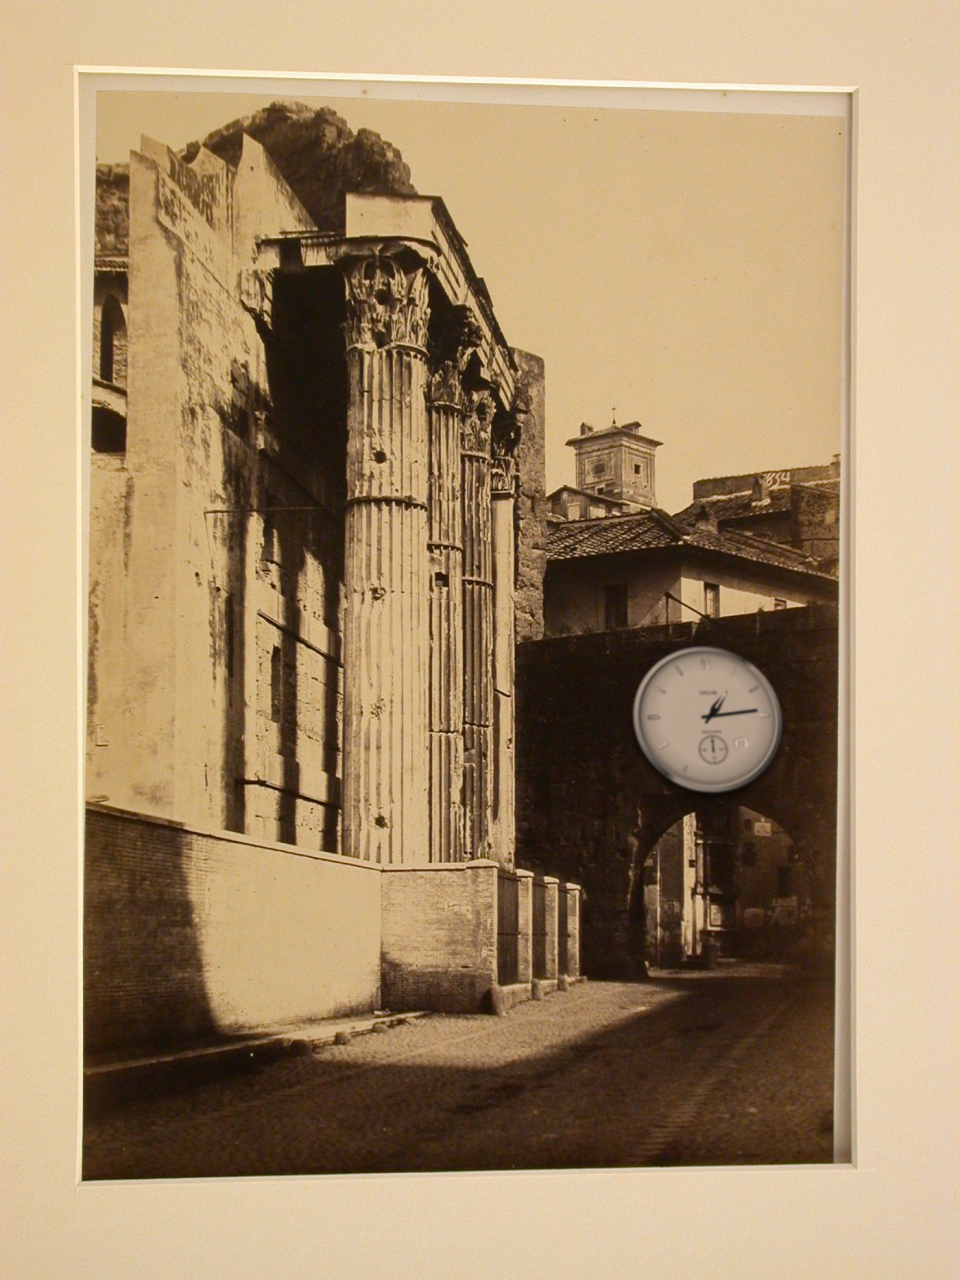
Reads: 1:14
